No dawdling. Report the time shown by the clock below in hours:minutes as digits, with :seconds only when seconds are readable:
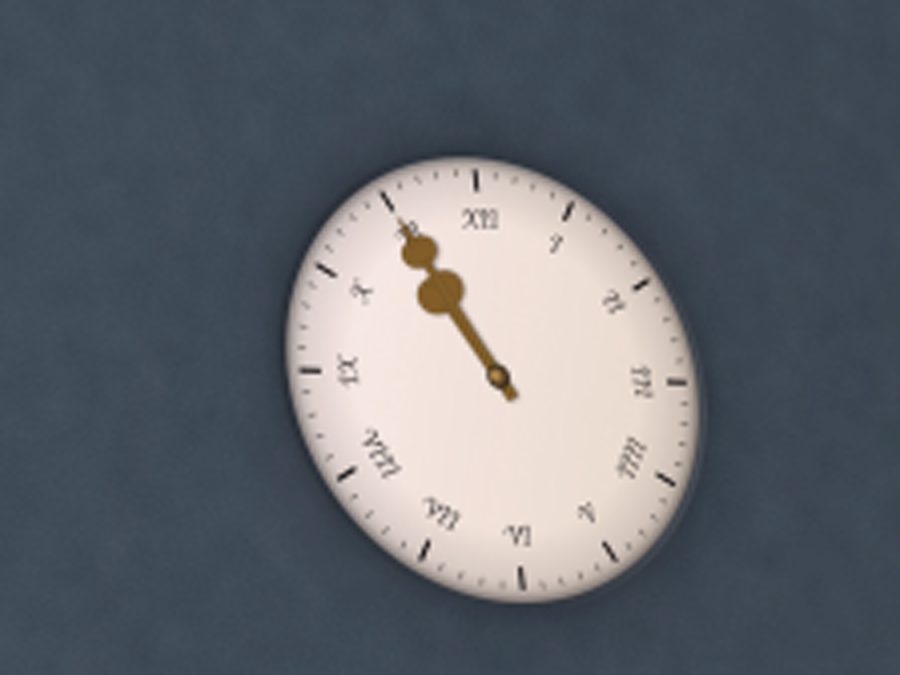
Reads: 10:55
